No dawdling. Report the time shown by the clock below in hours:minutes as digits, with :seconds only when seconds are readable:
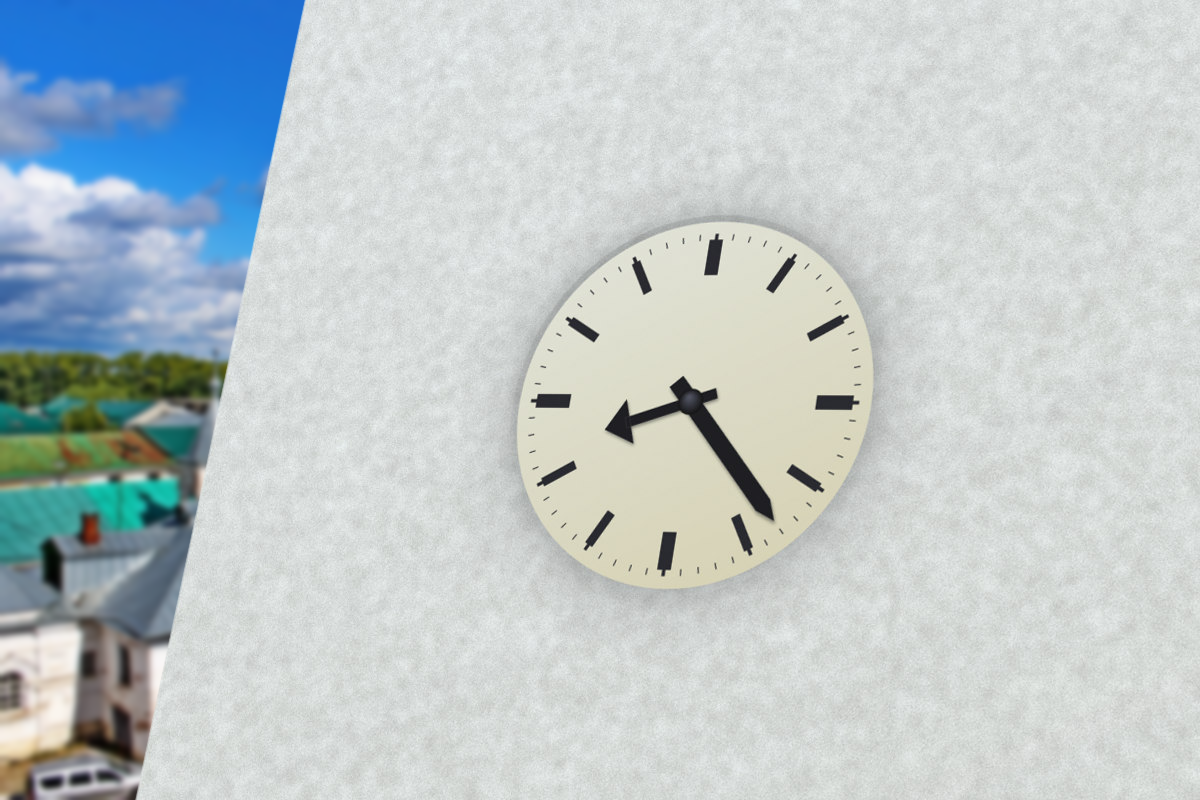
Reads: 8:23
